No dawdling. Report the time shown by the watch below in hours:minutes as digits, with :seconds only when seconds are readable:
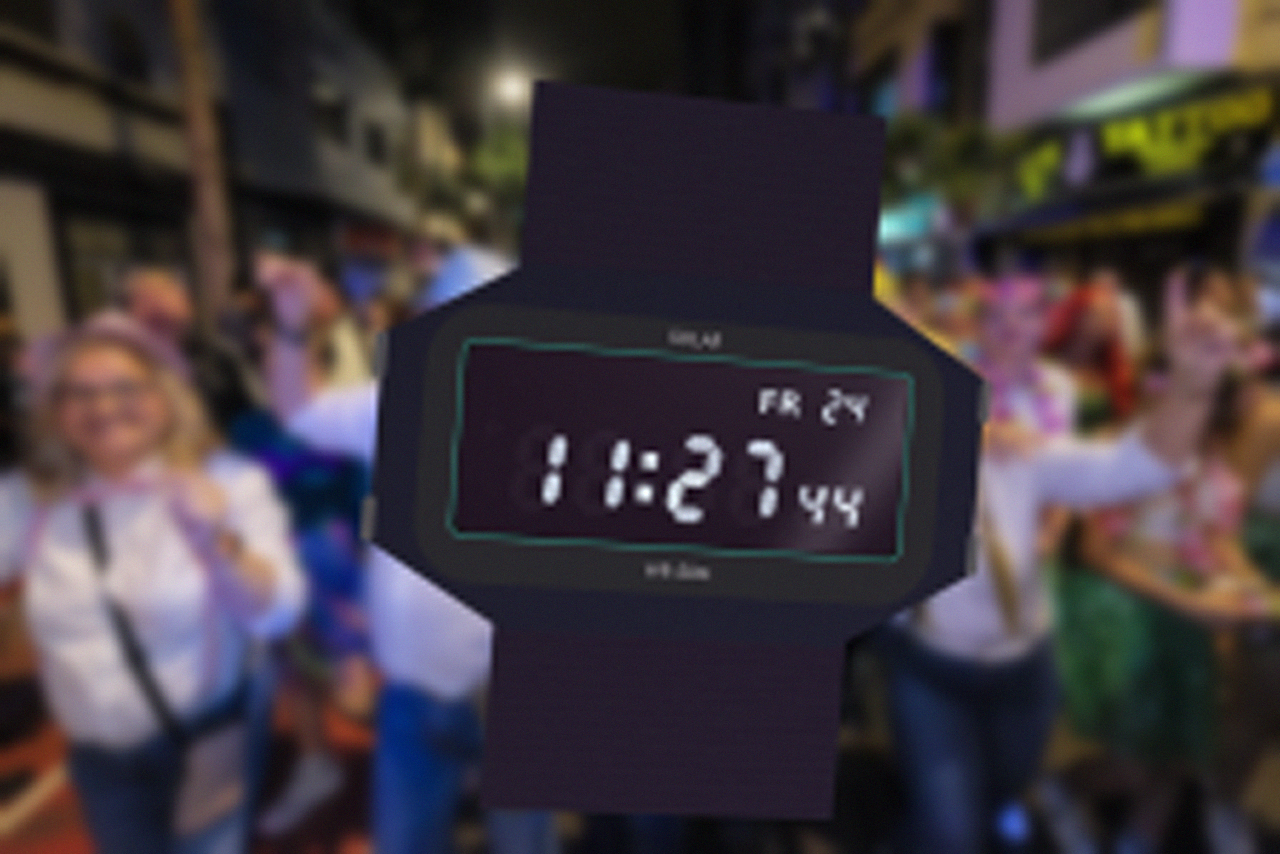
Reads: 11:27:44
